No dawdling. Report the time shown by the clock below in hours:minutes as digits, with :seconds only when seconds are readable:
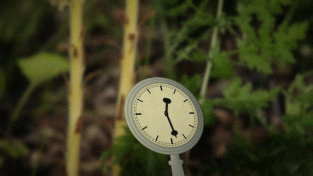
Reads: 12:28
